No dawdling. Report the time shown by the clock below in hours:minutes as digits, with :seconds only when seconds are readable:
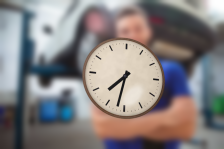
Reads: 7:32
